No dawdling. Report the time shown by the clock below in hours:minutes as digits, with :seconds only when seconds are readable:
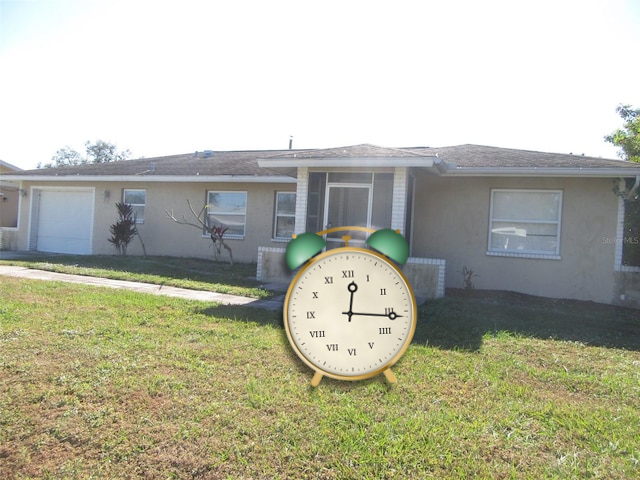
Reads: 12:16
